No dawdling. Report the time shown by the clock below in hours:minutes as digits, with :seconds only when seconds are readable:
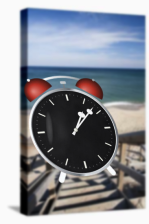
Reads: 1:08
